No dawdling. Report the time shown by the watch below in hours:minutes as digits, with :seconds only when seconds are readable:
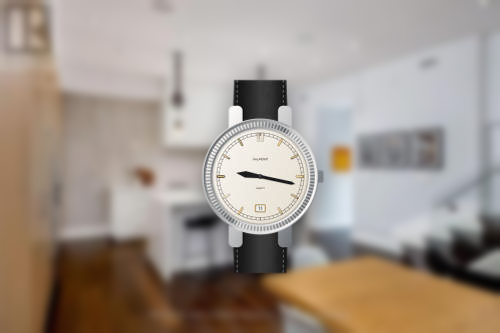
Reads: 9:17
